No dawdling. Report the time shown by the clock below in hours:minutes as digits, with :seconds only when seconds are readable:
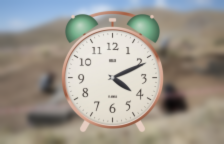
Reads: 4:11
